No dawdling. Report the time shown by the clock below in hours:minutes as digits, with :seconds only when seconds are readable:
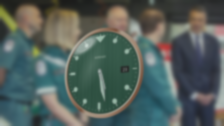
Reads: 5:28
